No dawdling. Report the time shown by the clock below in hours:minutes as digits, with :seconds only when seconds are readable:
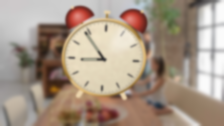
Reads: 8:54
